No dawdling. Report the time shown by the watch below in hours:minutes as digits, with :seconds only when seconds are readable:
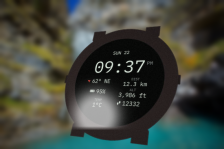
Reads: 9:37
